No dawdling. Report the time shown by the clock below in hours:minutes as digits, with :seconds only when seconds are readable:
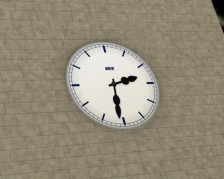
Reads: 2:31
